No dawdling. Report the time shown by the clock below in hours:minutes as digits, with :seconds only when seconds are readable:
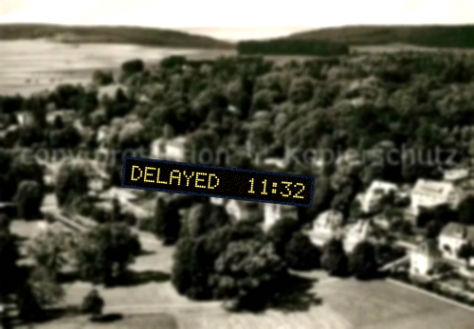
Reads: 11:32
